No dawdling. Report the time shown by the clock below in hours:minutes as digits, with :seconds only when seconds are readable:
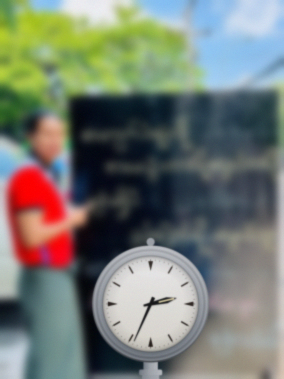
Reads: 2:34
